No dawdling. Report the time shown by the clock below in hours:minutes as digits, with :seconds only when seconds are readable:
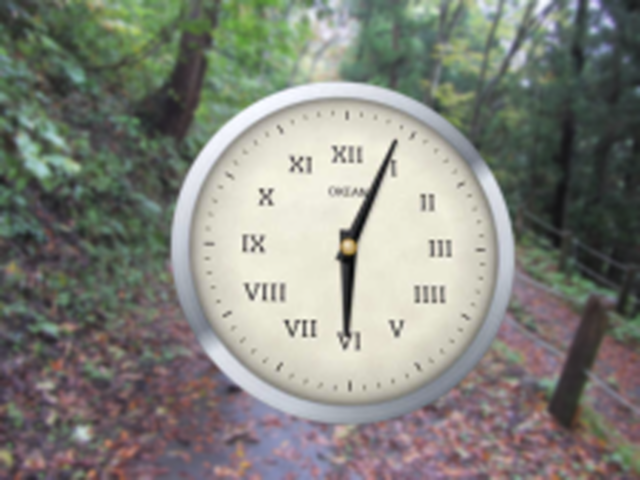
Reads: 6:04
